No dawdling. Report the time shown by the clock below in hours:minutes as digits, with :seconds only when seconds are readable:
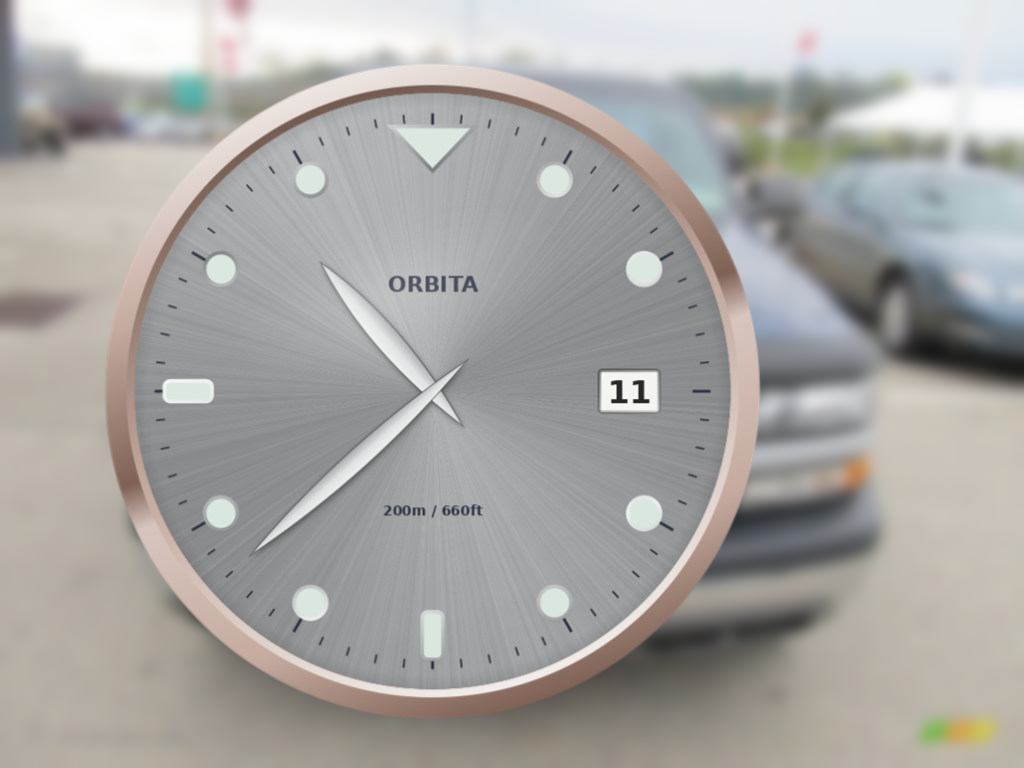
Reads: 10:38
